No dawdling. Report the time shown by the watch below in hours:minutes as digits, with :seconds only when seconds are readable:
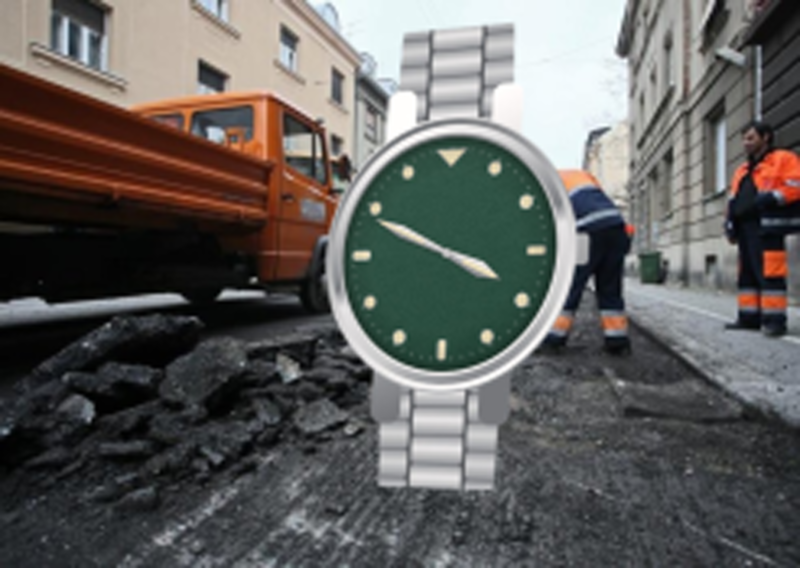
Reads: 3:49
